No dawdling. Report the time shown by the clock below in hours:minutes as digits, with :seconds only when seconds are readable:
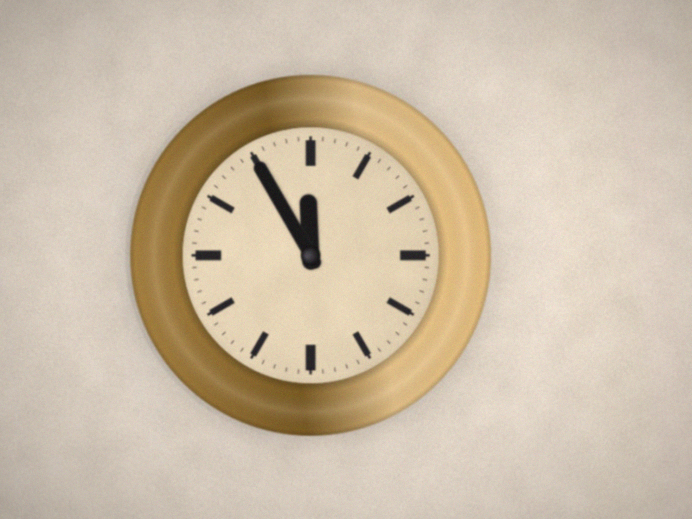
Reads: 11:55
